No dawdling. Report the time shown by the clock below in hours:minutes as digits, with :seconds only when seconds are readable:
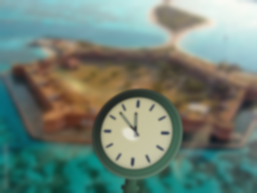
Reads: 11:53
